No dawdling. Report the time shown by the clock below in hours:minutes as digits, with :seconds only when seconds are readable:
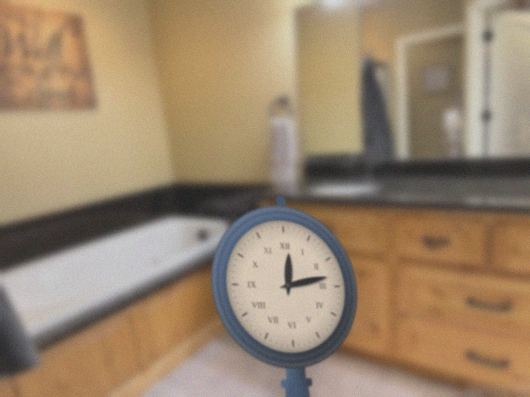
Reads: 12:13
